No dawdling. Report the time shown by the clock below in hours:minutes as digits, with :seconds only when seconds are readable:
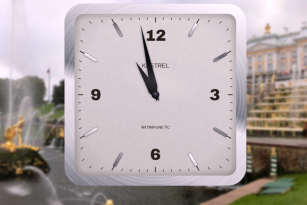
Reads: 10:58
